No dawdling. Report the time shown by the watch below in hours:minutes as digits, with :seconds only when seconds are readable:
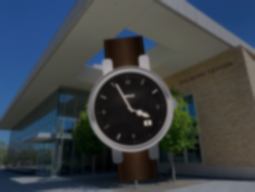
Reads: 3:56
